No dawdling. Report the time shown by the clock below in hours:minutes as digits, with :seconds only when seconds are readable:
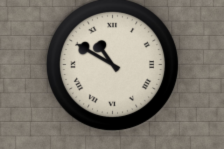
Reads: 10:50
